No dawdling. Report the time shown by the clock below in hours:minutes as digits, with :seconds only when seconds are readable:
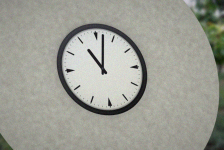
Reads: 11:02
